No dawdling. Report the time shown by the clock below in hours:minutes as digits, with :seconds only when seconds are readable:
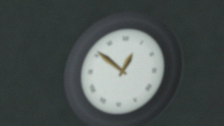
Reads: 12:51
